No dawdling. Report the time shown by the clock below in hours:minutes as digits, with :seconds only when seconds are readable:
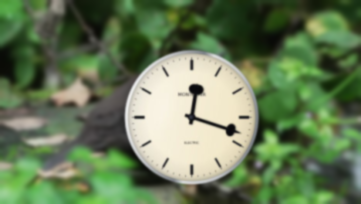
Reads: 12:18
